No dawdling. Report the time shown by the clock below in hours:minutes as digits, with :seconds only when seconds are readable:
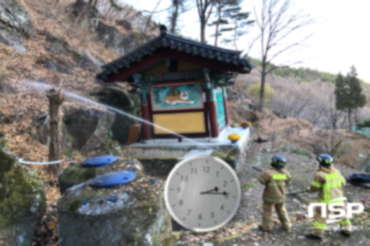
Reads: 2:14
